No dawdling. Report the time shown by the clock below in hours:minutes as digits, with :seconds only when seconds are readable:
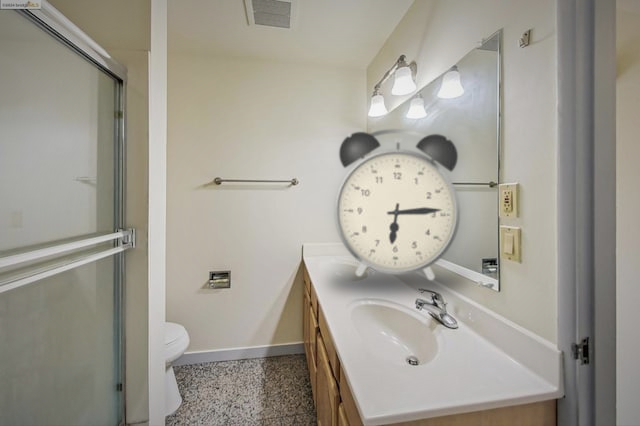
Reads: 6:14
